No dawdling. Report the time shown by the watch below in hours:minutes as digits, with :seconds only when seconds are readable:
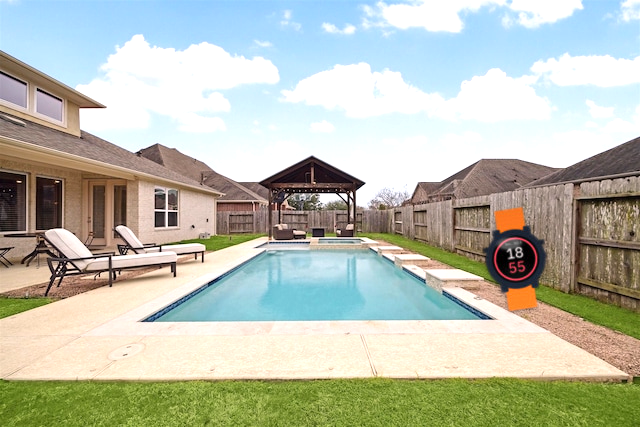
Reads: 18:55
